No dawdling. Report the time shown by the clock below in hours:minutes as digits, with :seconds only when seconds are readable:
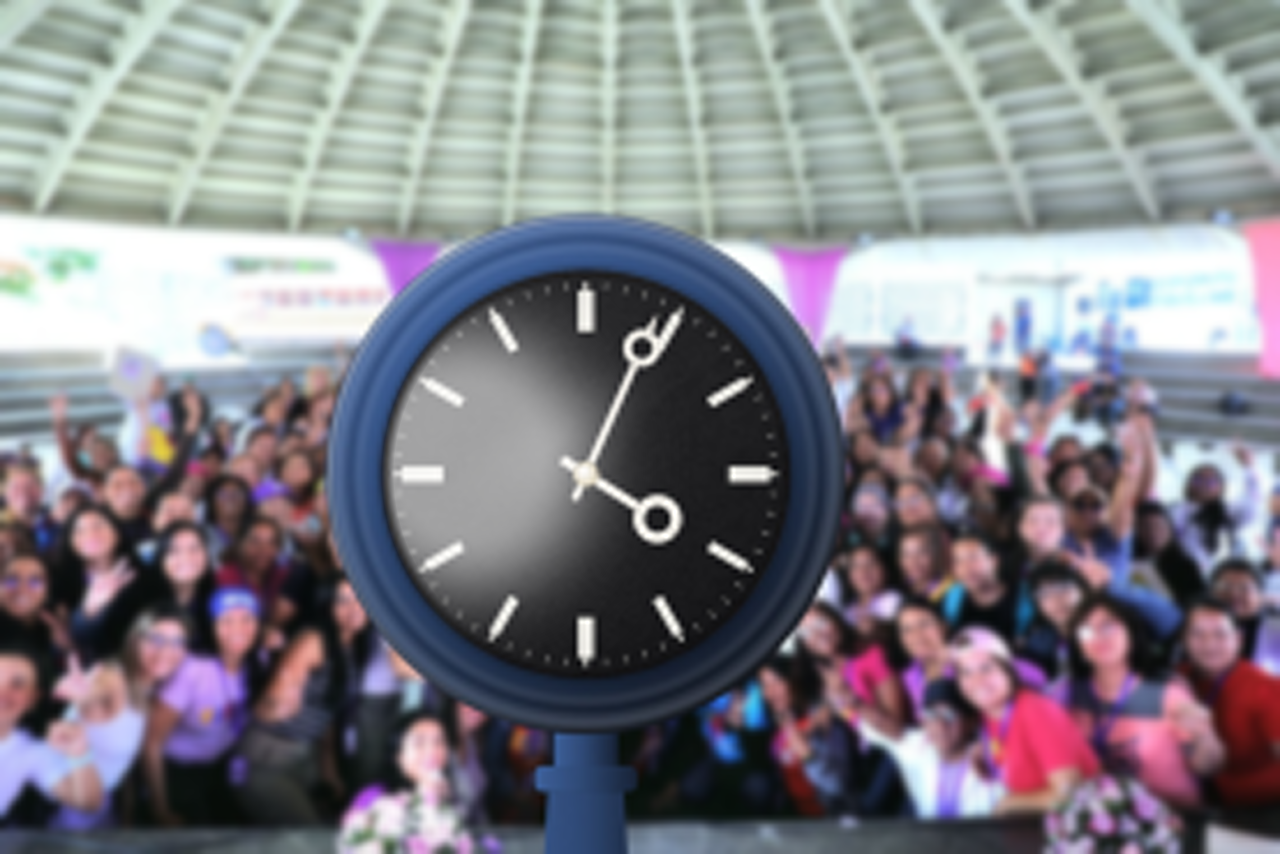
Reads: 4:04
